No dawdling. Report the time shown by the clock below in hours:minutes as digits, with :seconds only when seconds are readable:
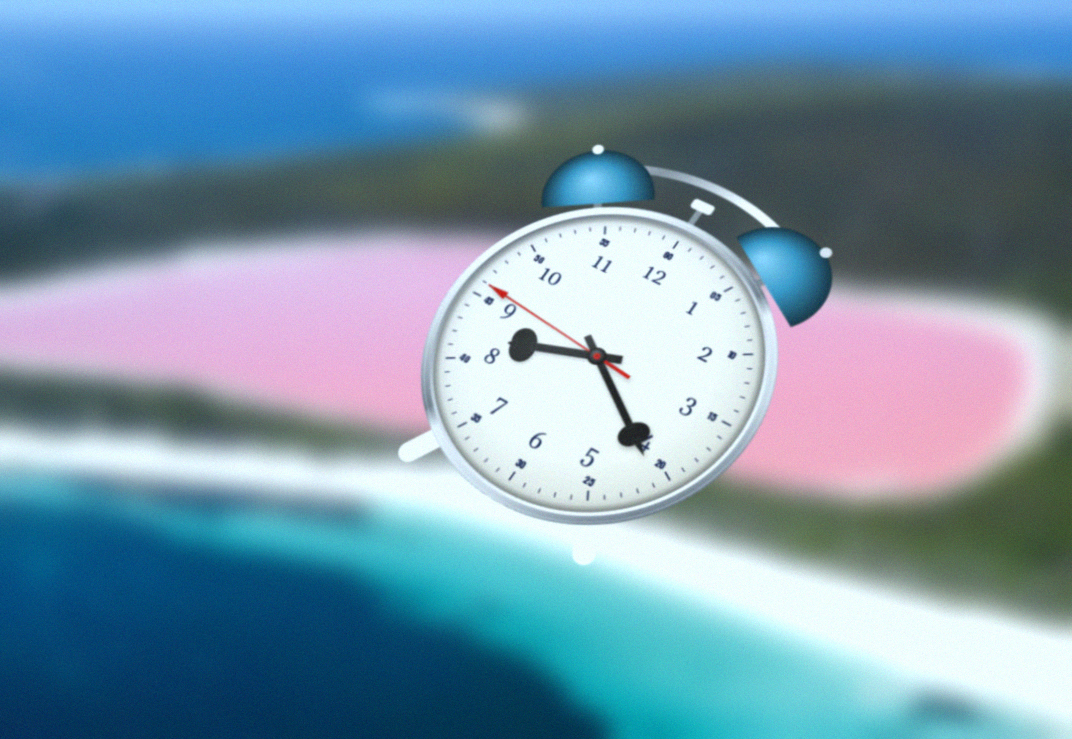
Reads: 8:20:46
